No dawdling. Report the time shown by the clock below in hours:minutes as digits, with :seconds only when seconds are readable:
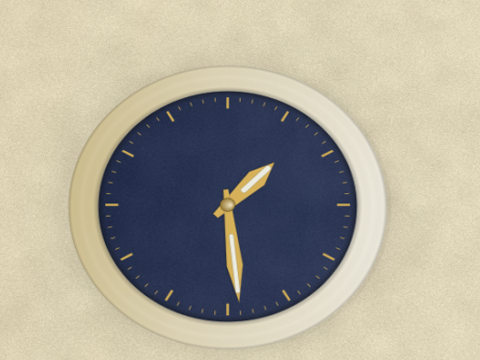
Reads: 1:29
